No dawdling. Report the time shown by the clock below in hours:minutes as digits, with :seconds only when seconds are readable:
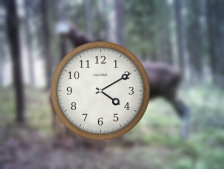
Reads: 4:10
